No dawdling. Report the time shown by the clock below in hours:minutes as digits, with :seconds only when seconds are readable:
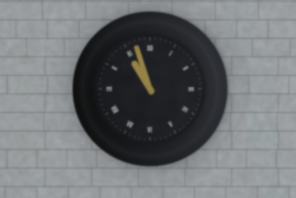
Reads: 10:57
